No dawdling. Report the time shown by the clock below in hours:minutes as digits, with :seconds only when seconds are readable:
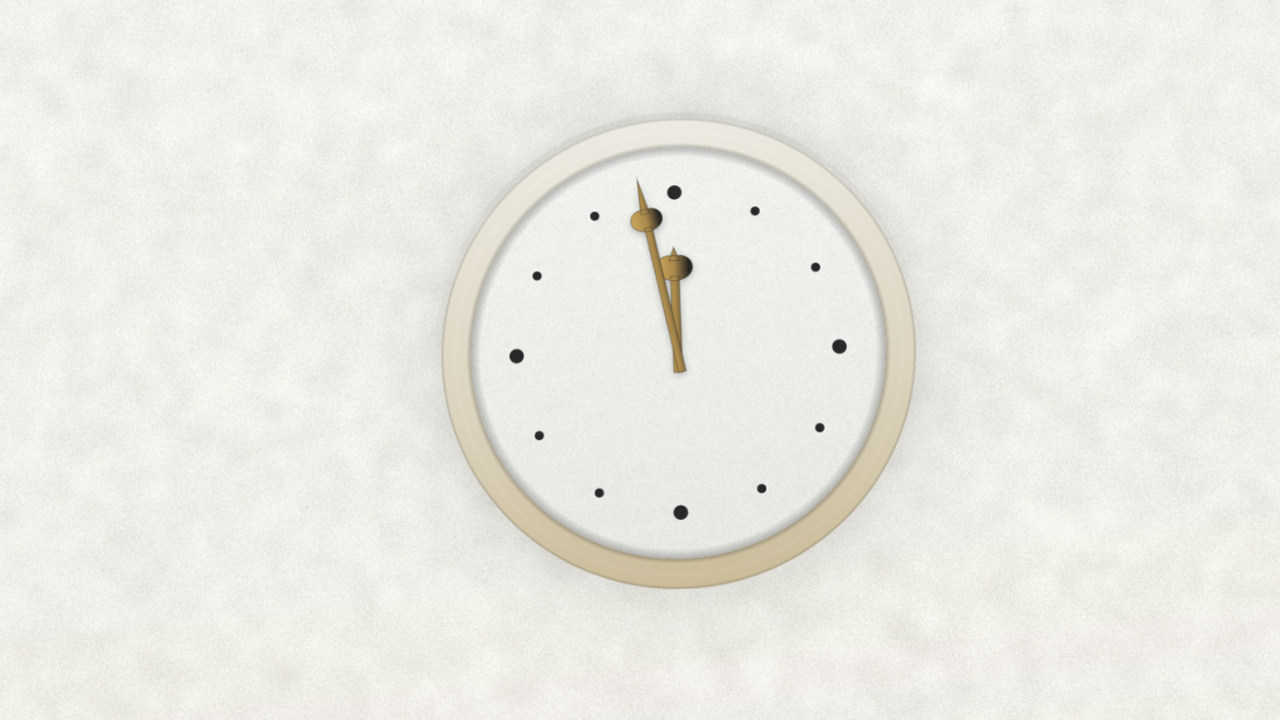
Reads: 11:58
